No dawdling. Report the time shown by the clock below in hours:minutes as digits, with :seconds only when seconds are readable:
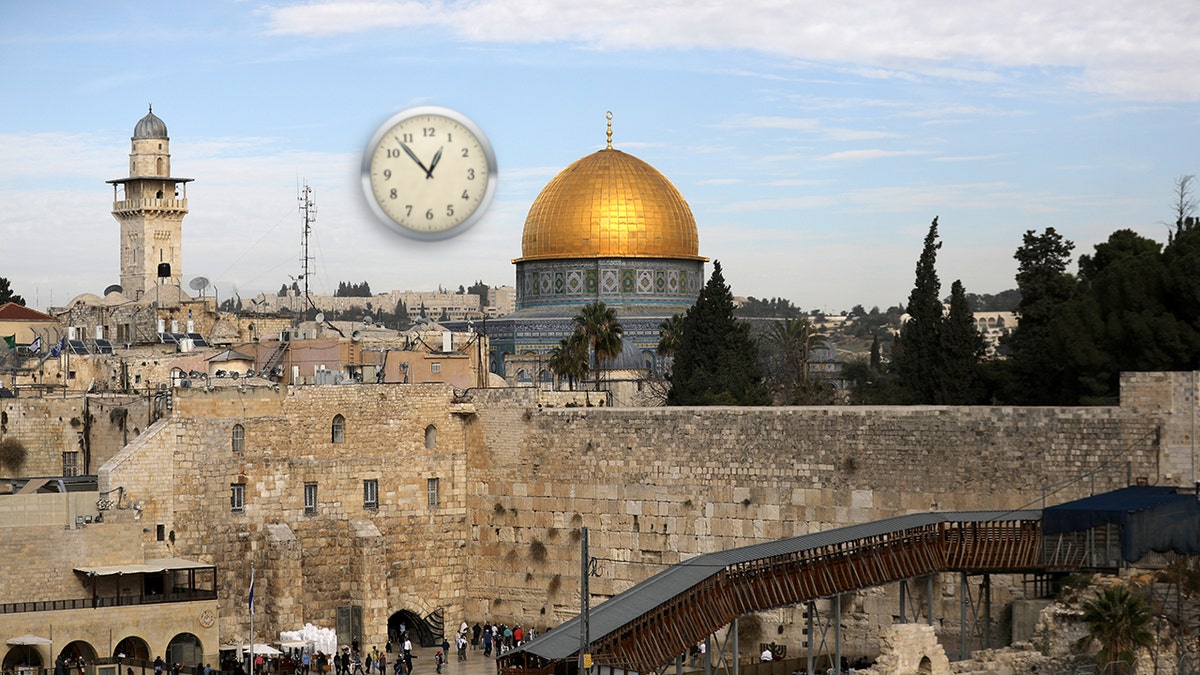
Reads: 12:53
